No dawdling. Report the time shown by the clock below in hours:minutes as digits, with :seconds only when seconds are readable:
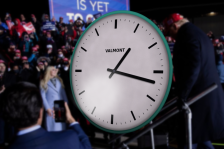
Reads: 1:17
